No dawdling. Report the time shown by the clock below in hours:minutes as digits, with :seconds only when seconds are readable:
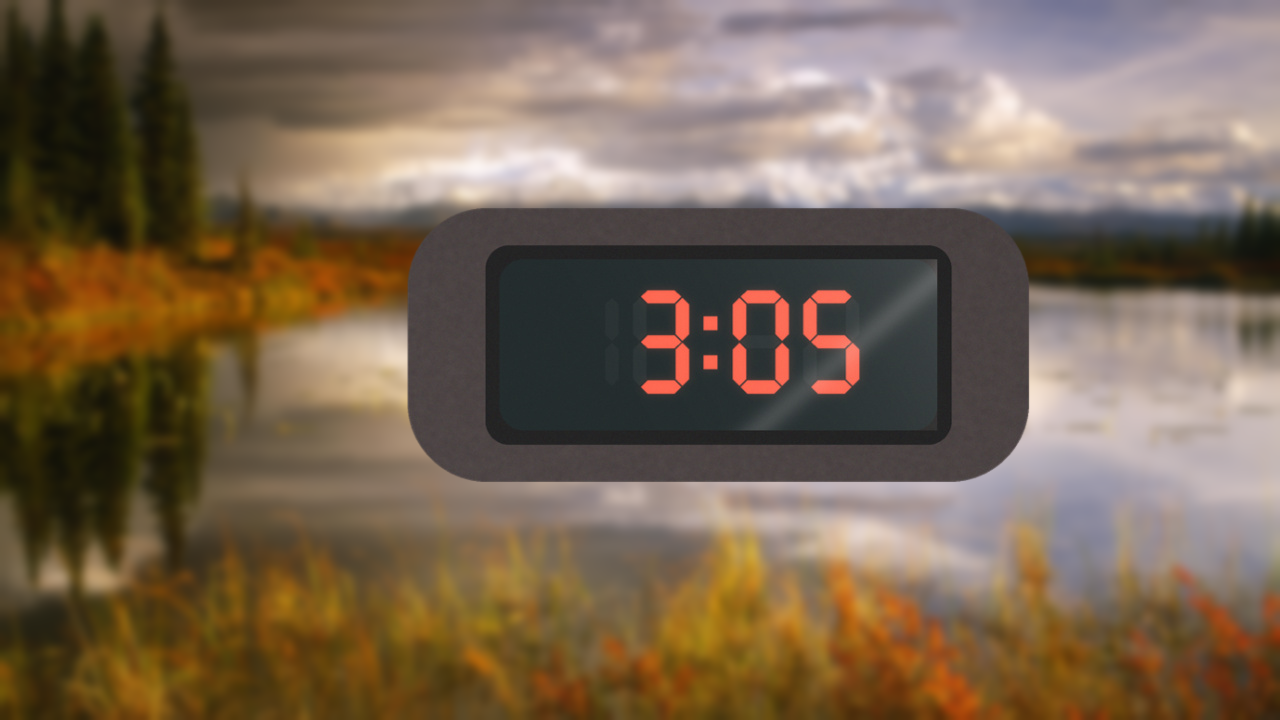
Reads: 3:05
